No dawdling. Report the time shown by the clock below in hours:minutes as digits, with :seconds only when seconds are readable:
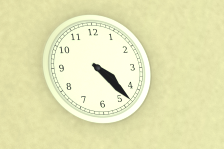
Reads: 4:23
